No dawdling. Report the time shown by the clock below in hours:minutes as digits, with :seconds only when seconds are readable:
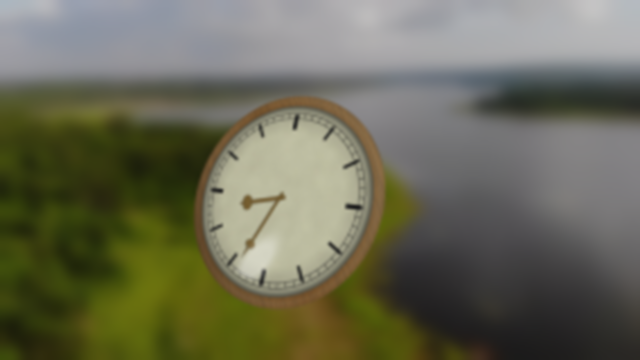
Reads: 8:34
